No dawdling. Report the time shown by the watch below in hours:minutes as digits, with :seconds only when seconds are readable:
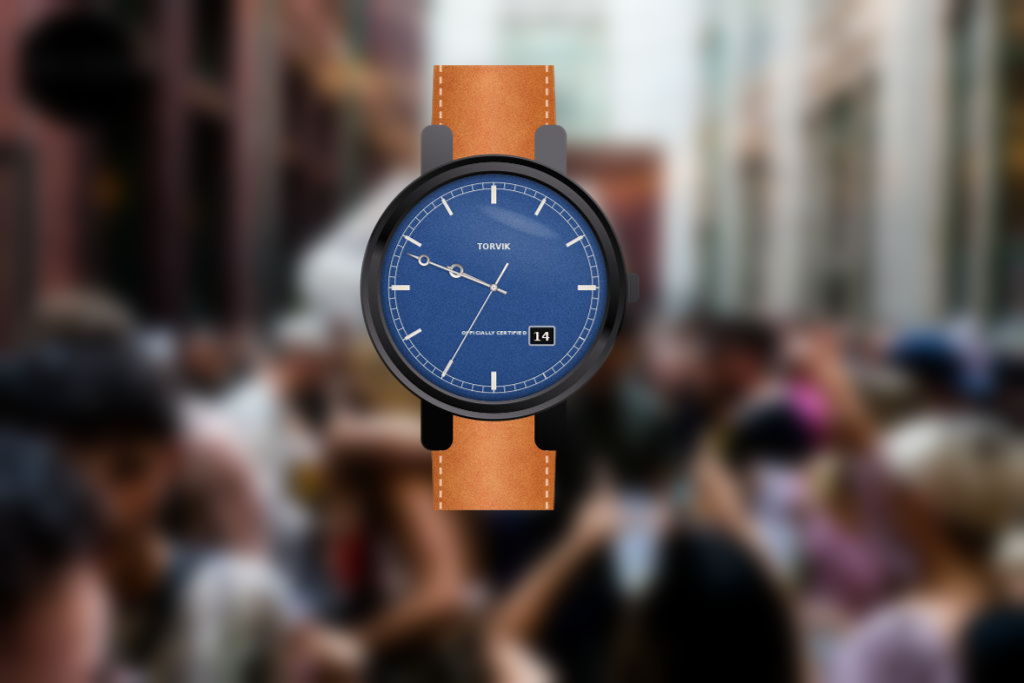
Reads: 9:48:35
